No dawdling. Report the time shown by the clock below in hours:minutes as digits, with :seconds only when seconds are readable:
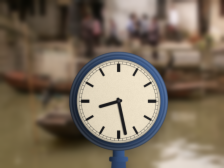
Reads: 8:28
